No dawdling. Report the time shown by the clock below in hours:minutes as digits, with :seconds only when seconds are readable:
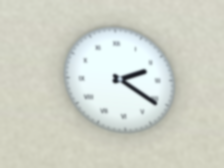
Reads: 2:21
